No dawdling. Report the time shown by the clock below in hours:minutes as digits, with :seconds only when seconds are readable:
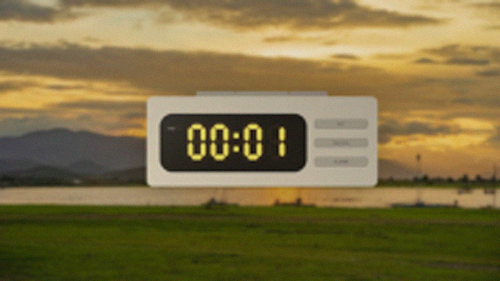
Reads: 0:01
